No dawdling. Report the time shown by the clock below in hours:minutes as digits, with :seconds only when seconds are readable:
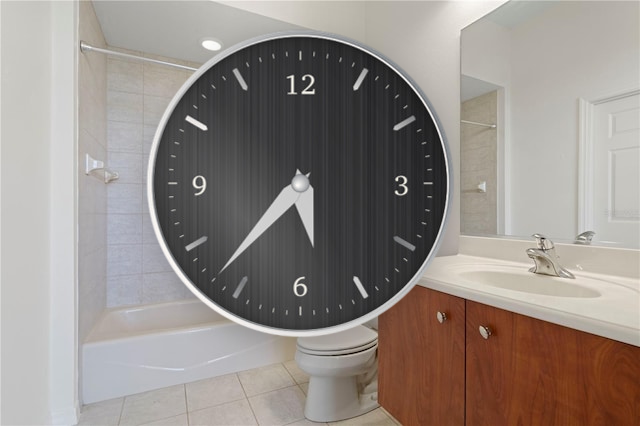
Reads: 5:37
